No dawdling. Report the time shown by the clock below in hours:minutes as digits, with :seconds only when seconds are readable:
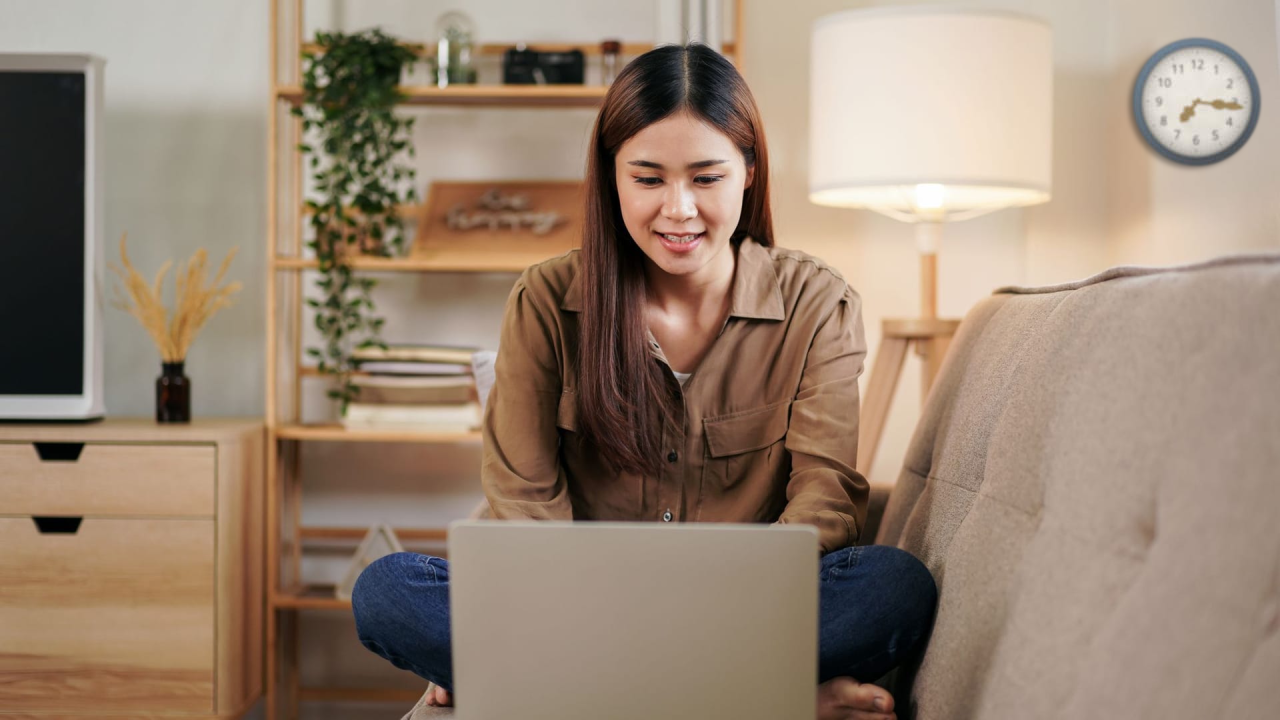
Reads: 7:16
